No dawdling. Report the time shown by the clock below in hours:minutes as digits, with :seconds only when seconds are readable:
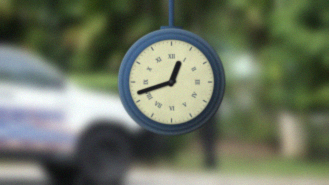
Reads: 12:42
